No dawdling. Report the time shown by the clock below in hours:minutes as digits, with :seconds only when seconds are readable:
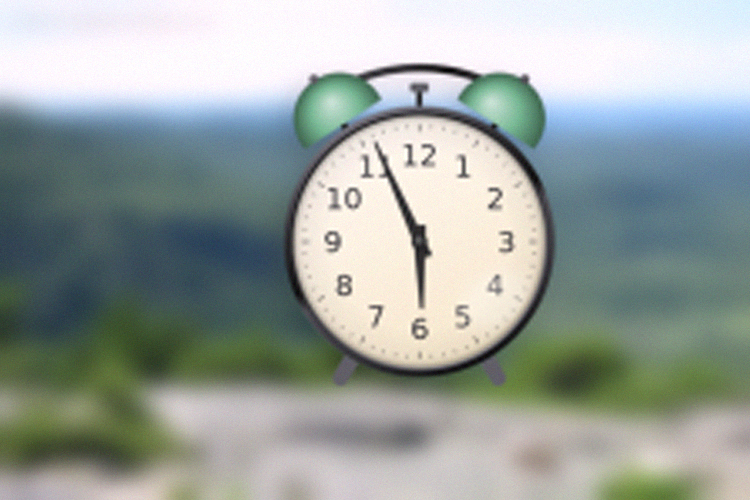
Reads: 5:56
